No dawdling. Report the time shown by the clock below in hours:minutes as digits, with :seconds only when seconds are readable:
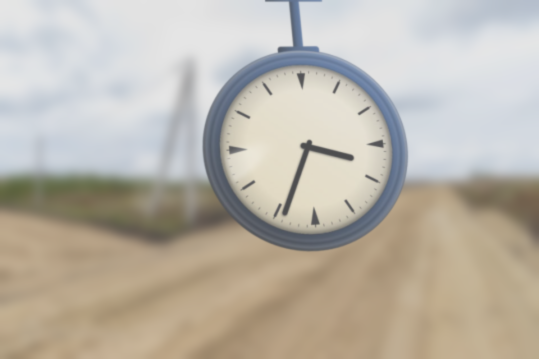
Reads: 3:34
